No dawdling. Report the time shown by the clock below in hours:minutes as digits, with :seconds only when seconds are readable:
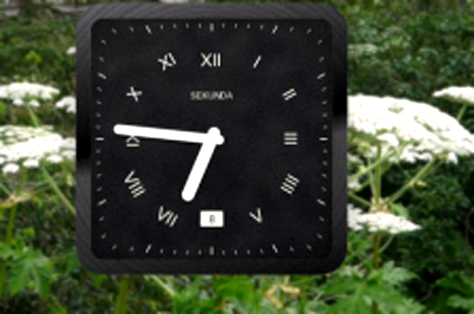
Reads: 6:46
